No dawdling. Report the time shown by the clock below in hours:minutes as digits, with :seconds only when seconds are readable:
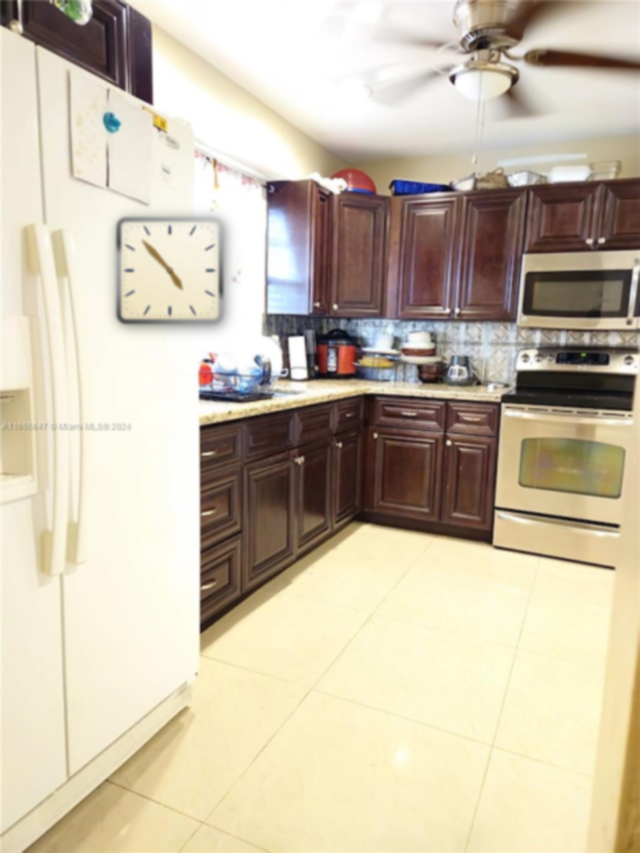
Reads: 4:53
